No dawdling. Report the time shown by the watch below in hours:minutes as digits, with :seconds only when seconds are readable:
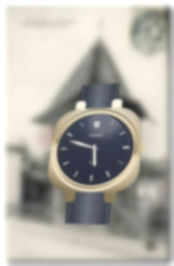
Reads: 5:48
